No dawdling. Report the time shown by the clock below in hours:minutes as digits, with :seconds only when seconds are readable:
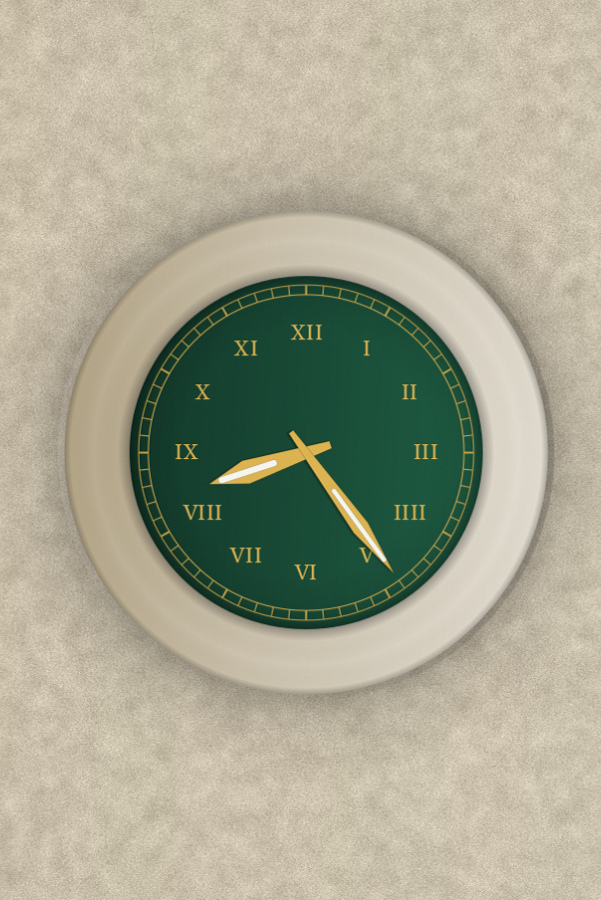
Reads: 8:24
